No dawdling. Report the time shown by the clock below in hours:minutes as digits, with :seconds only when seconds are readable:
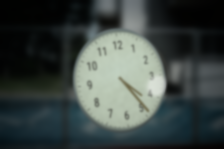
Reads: 4:24
